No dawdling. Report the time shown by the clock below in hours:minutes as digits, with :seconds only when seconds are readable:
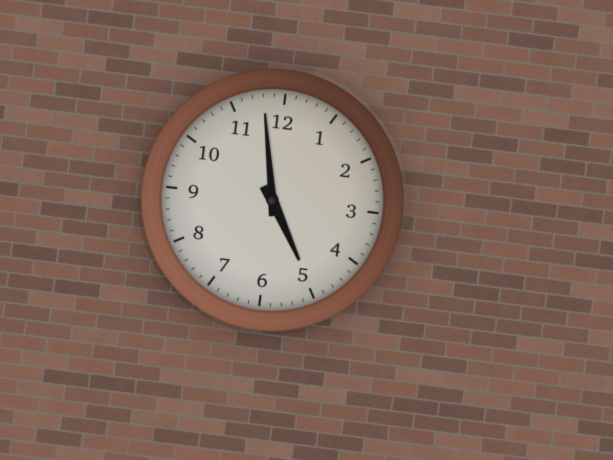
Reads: 4:58
